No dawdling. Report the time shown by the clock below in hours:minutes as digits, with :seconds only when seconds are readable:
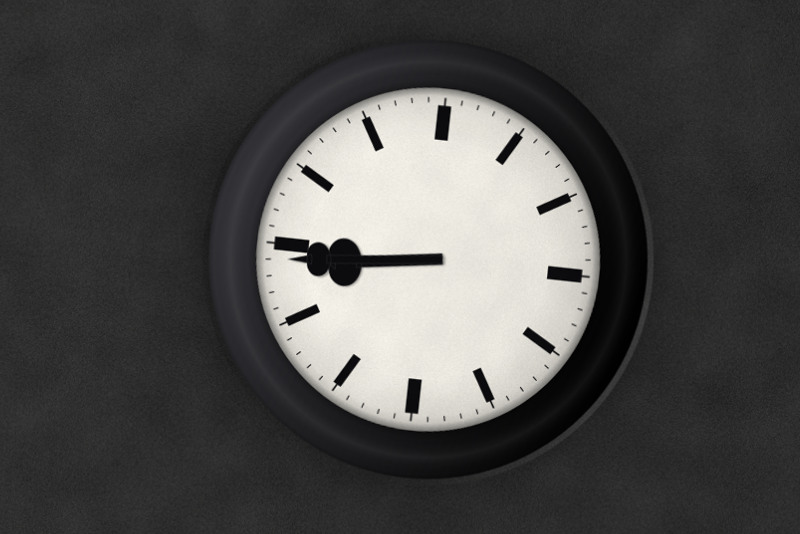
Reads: 8:44
